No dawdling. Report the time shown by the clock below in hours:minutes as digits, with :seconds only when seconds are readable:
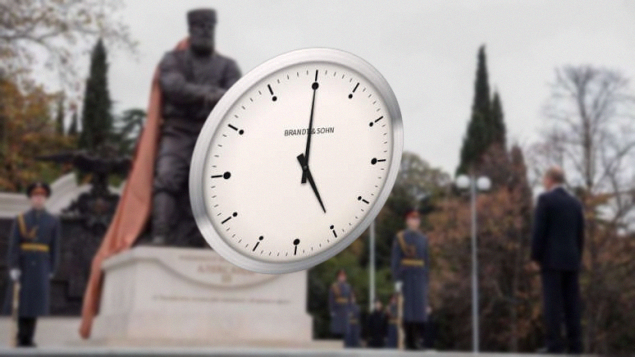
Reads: 5:00
